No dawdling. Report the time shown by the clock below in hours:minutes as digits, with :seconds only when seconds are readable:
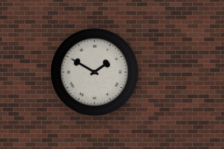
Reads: 1:50
